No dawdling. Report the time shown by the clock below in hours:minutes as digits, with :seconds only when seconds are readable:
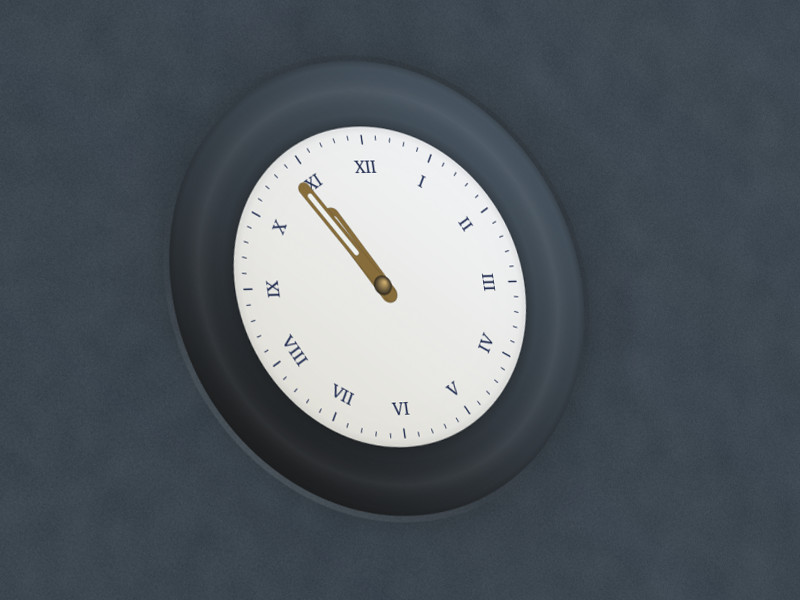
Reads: 10:54
